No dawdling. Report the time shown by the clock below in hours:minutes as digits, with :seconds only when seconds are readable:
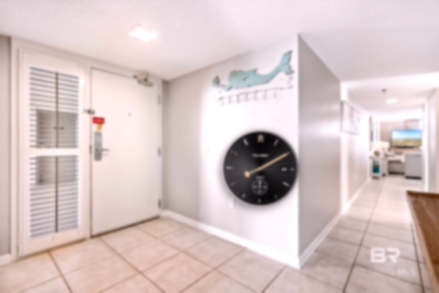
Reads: 8:10
